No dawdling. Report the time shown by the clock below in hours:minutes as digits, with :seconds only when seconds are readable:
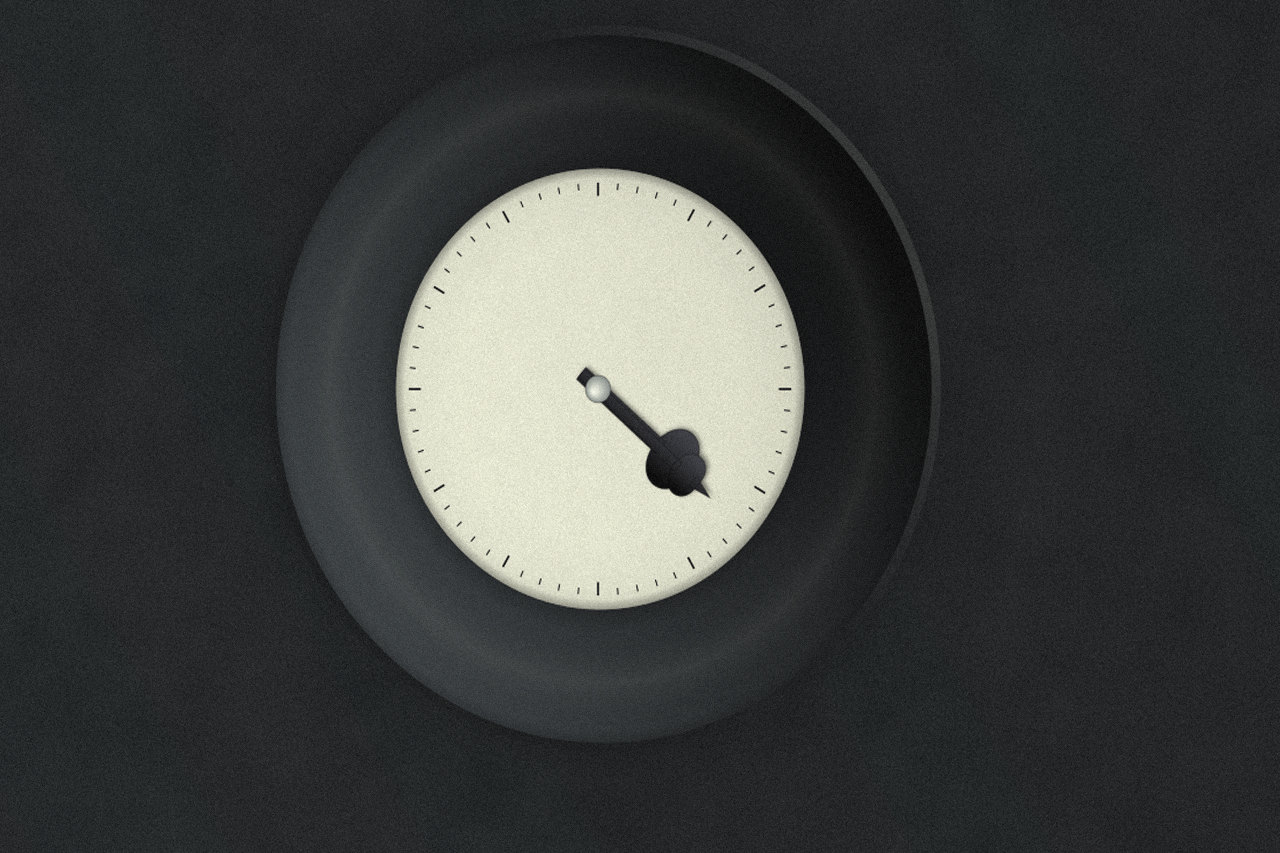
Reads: 4:22
